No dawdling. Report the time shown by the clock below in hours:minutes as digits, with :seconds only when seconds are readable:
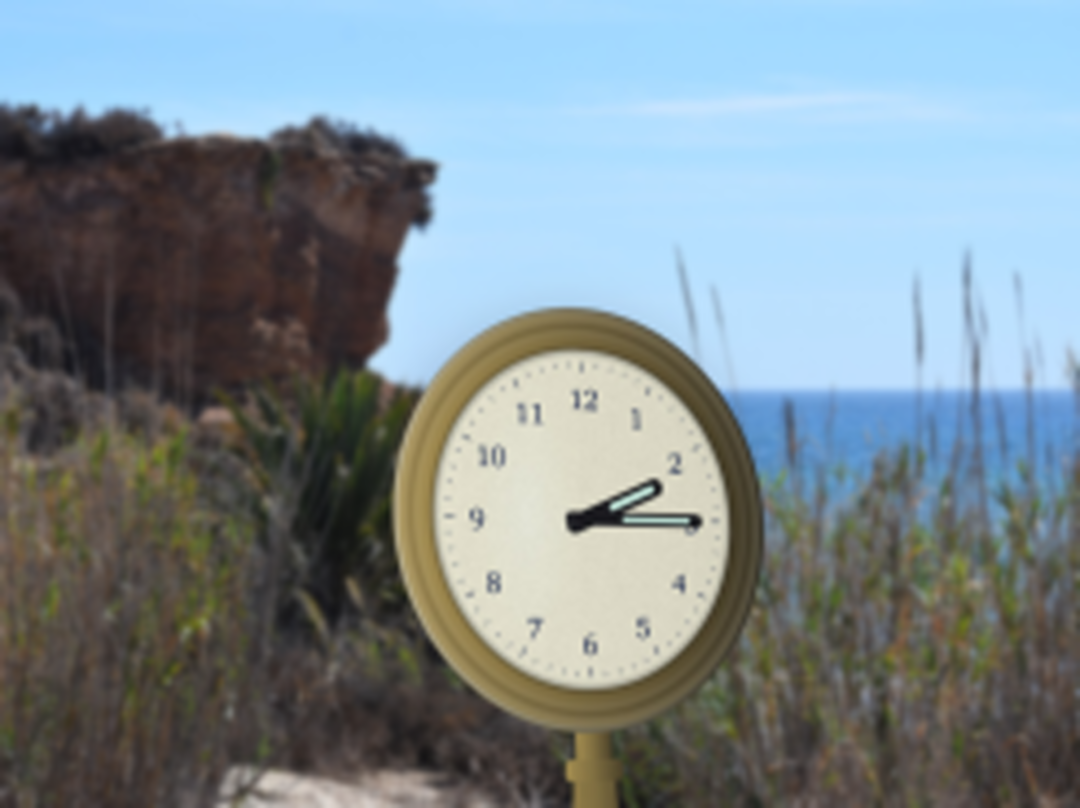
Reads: 2:15
